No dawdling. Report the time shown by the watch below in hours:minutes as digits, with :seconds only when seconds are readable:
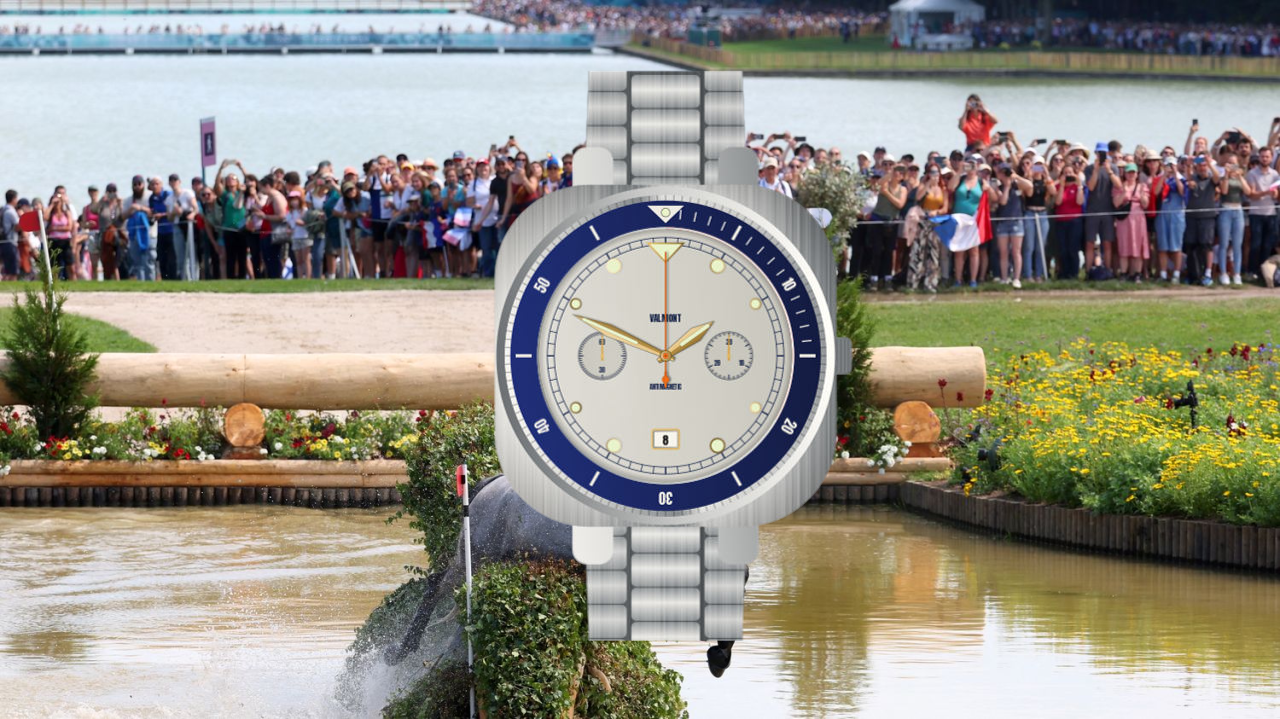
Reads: 1:49
